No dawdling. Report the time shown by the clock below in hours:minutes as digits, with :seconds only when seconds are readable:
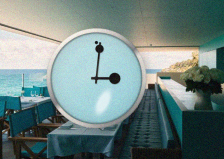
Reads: 3:01
